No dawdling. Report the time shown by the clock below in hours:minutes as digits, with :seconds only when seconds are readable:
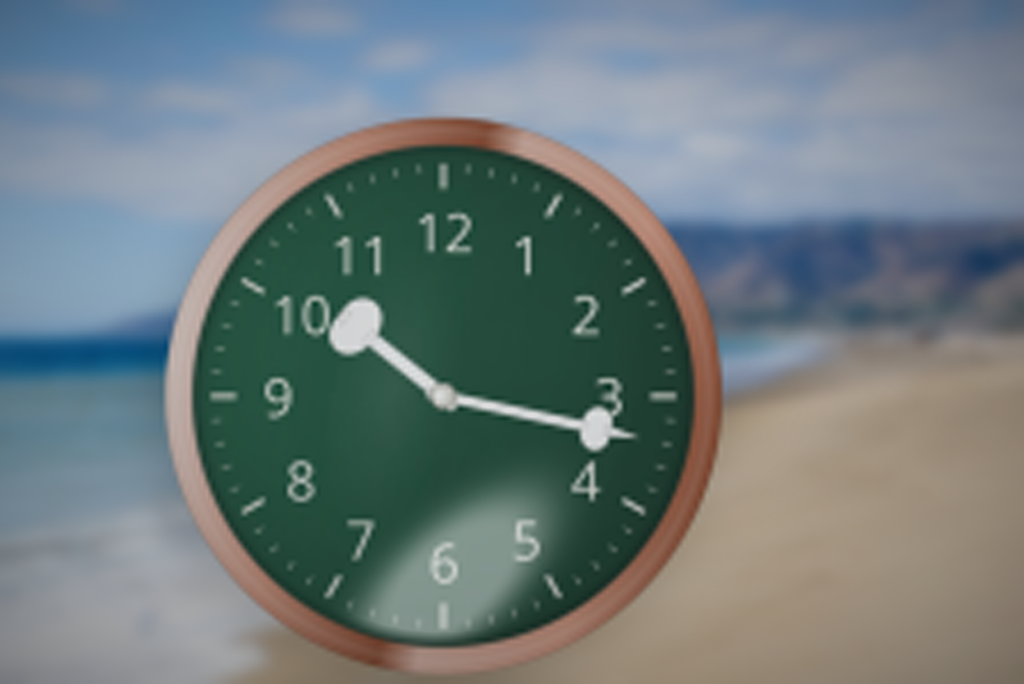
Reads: 10:17
